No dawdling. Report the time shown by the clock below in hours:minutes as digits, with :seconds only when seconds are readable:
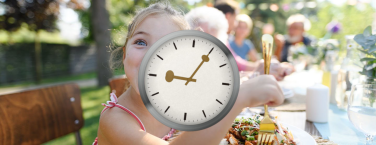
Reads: 9:05
